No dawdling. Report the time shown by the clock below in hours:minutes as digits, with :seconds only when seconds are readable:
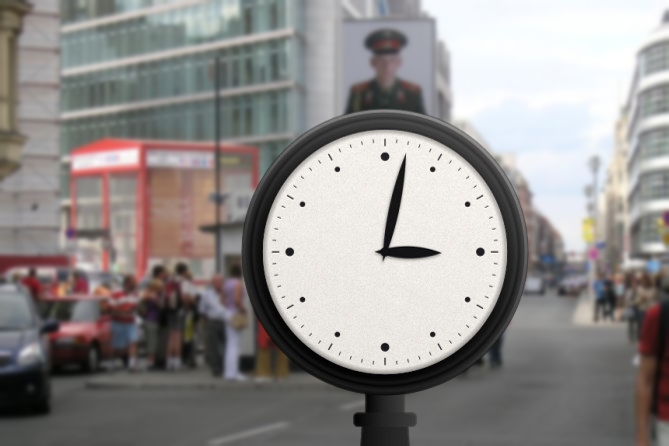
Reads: 3:02
